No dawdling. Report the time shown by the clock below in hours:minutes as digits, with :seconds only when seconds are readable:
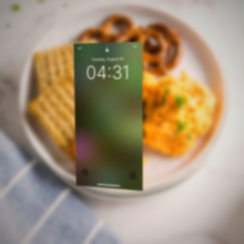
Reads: 4:31
